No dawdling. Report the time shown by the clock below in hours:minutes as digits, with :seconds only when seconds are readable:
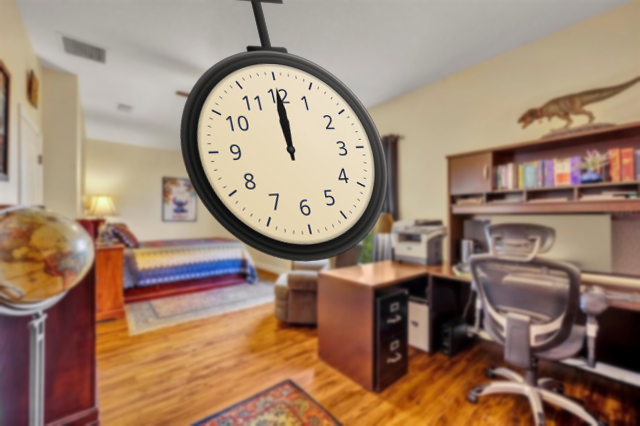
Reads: 12:00
